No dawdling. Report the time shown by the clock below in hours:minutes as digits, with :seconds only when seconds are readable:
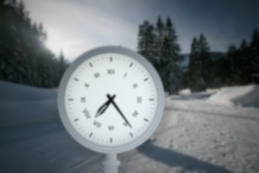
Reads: 7:24
